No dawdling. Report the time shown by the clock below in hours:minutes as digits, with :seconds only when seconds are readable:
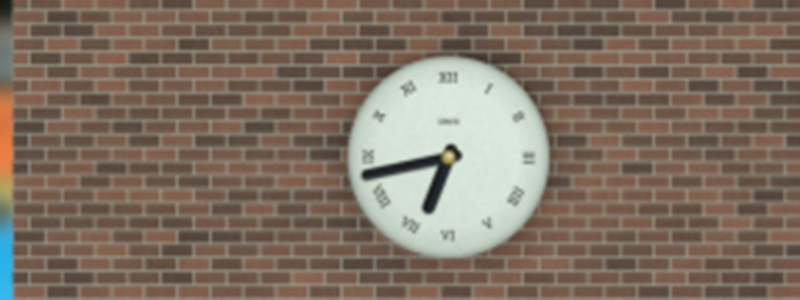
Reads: 6:43
